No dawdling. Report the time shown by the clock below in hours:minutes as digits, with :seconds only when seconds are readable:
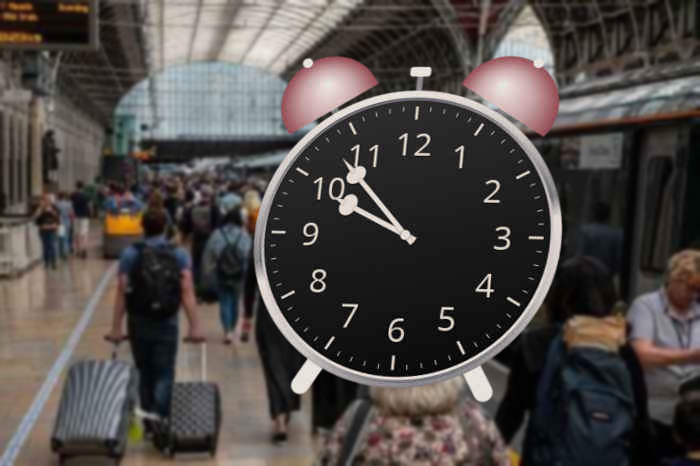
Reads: 9:53
